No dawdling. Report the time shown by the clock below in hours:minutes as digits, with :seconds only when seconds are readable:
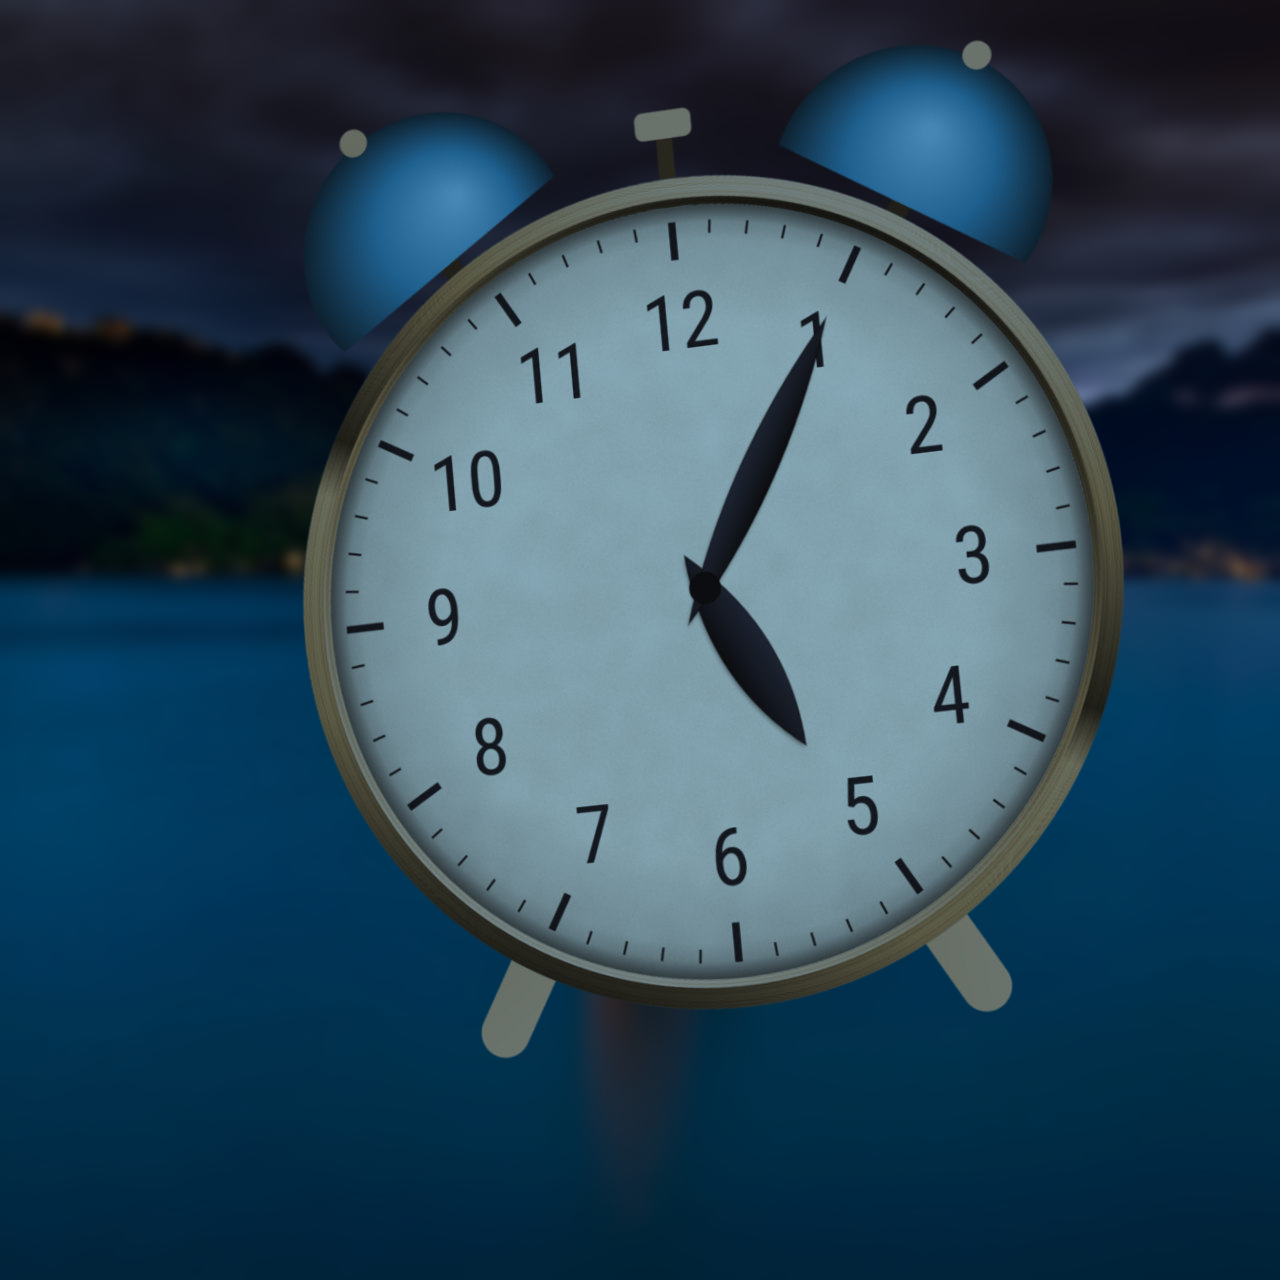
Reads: 5:05
